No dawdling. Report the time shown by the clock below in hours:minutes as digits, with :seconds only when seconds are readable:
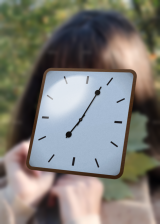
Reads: 7:04
